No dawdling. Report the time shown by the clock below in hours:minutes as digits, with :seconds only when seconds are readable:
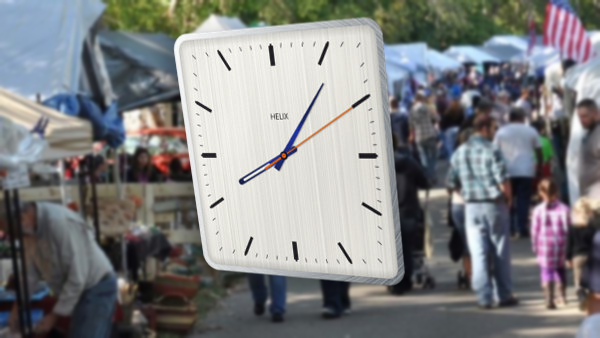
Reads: 8:06:10
